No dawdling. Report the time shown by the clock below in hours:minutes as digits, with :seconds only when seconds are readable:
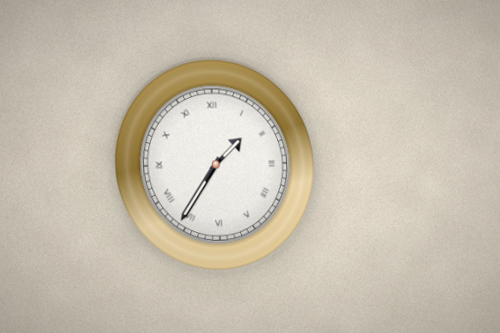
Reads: 1:36
